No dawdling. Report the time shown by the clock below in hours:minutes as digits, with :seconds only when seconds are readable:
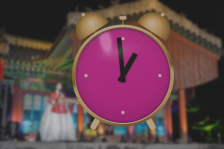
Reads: 12:59
